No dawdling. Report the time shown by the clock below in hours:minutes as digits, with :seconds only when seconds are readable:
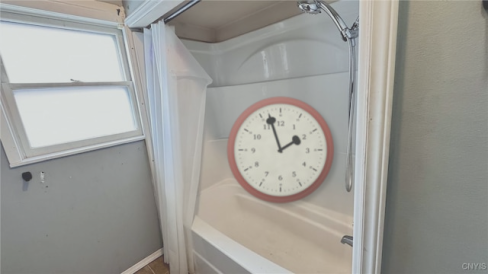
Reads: 1:57
